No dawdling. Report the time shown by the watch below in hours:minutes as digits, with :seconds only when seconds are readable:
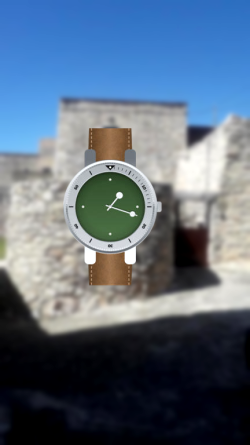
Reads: 1:18
